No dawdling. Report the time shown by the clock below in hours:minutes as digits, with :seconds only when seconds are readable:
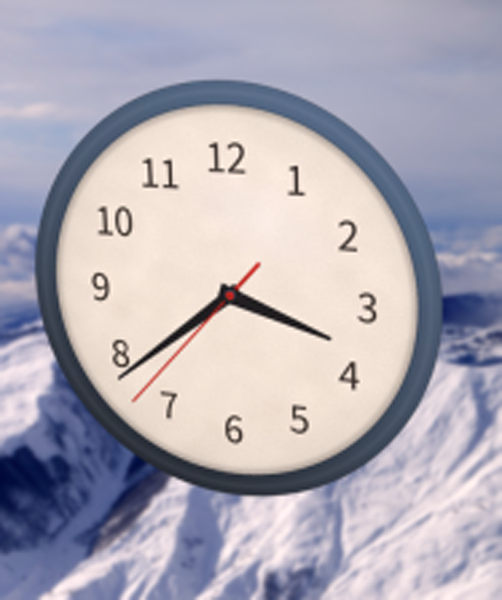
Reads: 3:38:37
